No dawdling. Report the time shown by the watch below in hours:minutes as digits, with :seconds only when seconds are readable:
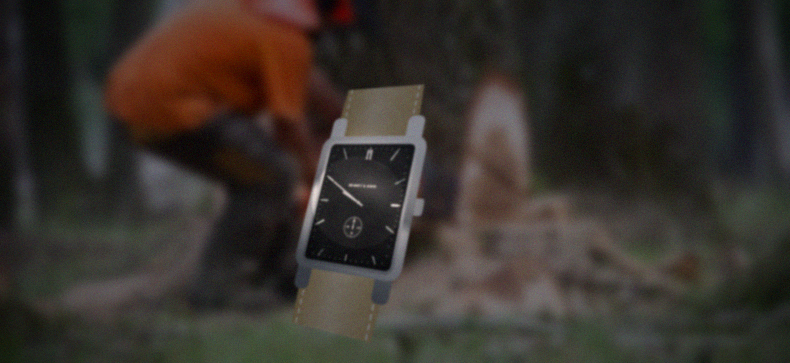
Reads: 9:50
